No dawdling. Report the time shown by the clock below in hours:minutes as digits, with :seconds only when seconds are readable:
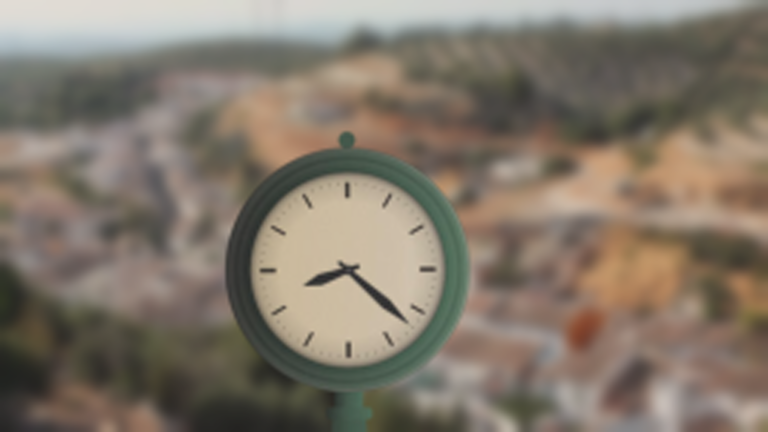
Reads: 8:22
